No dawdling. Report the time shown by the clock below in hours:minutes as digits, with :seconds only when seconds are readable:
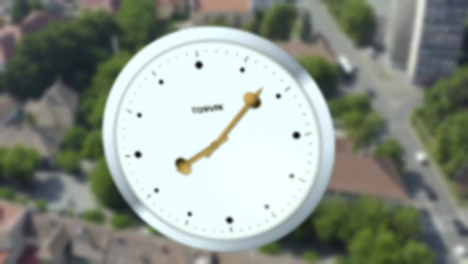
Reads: 8:08
